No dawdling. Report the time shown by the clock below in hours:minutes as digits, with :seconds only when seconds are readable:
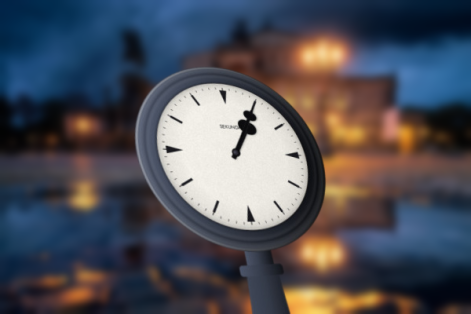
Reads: 1:05
